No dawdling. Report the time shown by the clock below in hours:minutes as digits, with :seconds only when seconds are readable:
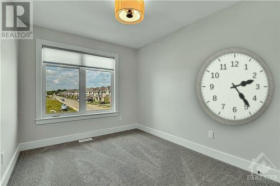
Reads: 2:24
